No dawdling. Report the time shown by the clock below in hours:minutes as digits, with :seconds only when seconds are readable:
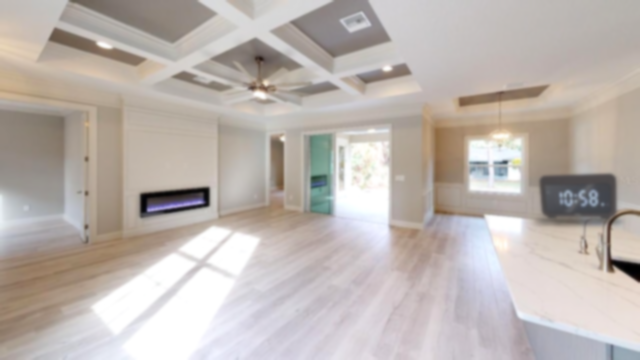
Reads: 10:58
